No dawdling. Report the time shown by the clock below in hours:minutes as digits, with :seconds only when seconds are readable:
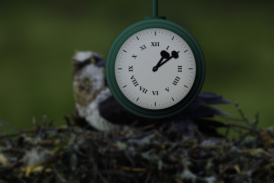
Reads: 1:09
